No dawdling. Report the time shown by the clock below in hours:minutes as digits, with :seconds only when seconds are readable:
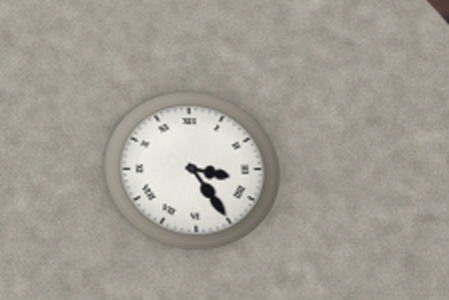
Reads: 3:25
